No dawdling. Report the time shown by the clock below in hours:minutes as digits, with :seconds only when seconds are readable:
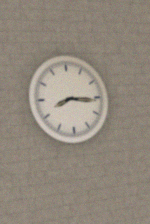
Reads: 8:16
